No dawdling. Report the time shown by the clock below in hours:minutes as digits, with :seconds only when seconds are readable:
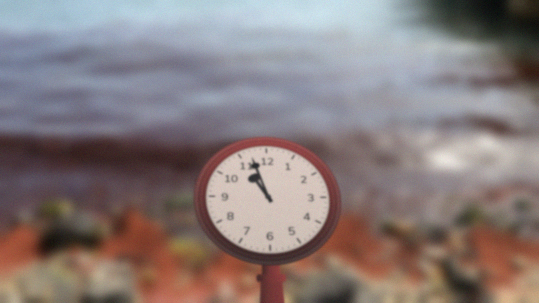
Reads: 10:57
